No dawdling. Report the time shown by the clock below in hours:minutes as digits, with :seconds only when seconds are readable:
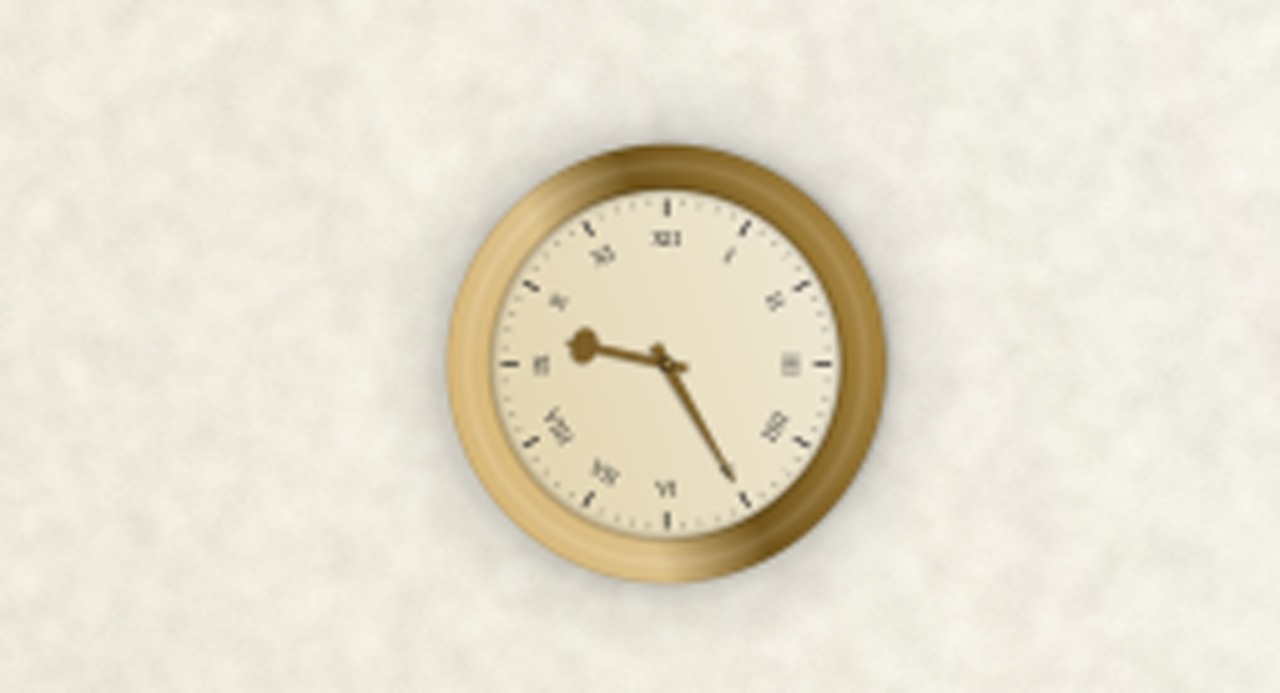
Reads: 9:25
